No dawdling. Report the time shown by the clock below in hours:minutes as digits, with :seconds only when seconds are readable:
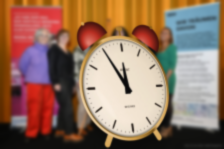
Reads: 11:55
